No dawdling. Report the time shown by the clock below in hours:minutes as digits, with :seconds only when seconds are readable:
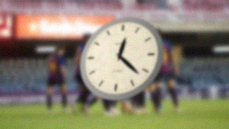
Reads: 12:22
